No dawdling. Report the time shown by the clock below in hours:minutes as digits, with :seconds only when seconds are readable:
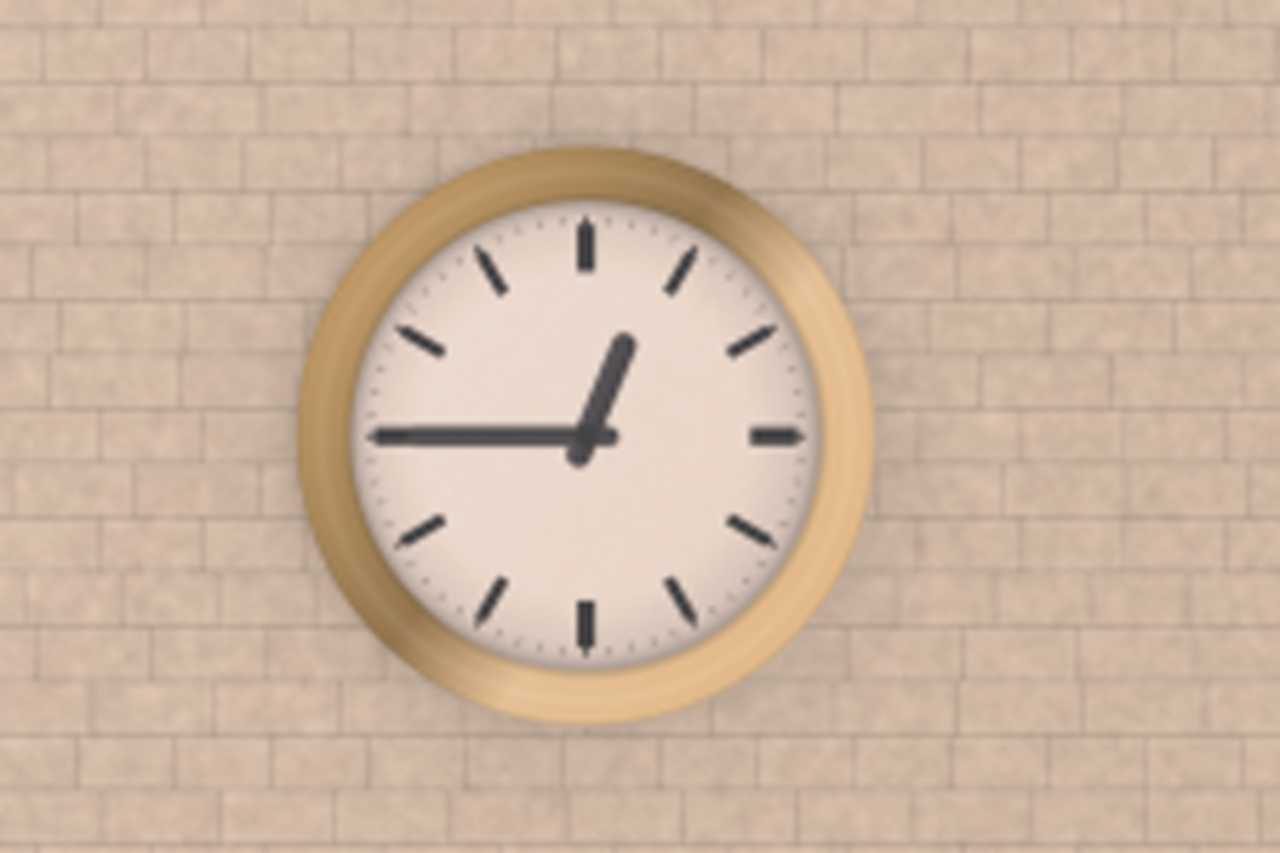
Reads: 12:45
